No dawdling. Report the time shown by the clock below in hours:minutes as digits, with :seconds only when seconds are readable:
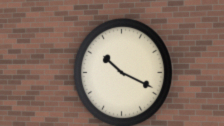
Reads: 10:19
